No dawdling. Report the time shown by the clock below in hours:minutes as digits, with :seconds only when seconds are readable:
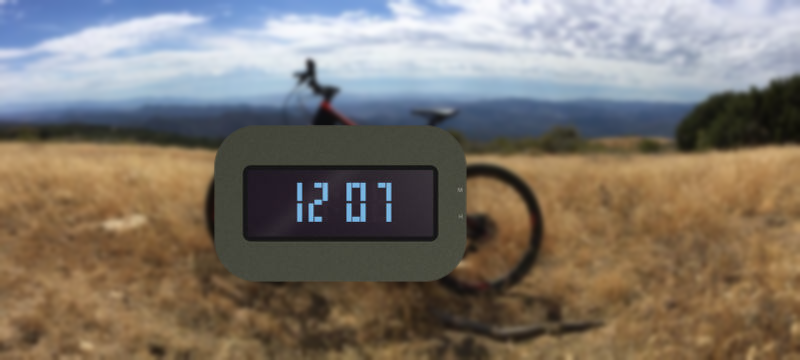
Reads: 12:07
